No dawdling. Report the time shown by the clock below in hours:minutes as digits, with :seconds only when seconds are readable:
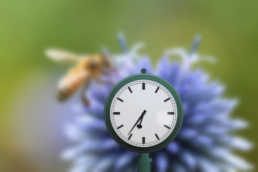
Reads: 6:36
